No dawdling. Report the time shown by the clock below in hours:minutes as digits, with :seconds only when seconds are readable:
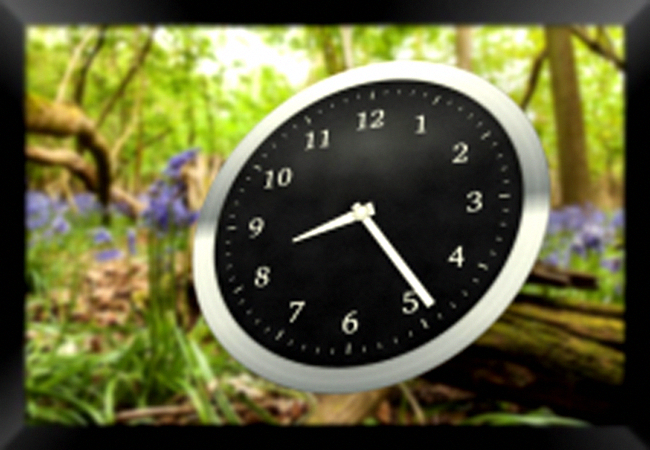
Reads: 8:24
